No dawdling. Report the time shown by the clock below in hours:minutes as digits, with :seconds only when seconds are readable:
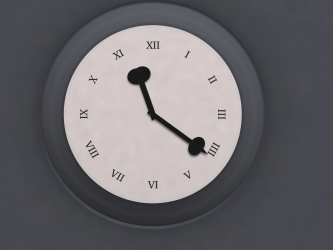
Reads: 11:21
